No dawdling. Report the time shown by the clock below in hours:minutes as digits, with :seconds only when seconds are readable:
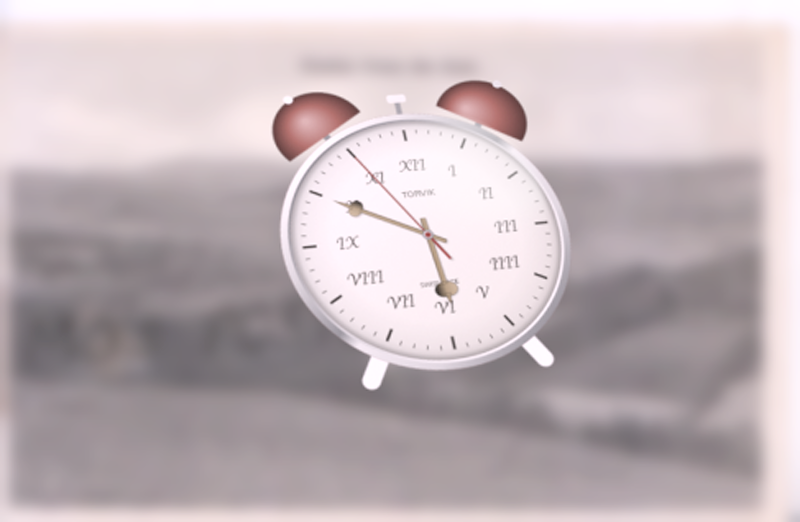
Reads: 5:49:55
